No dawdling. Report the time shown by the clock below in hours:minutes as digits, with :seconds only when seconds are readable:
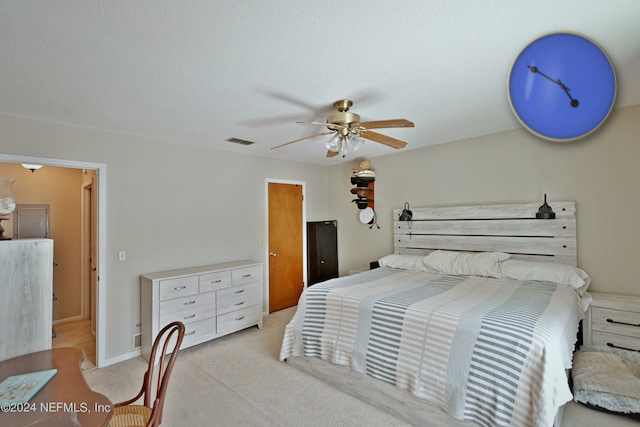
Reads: 4:50
